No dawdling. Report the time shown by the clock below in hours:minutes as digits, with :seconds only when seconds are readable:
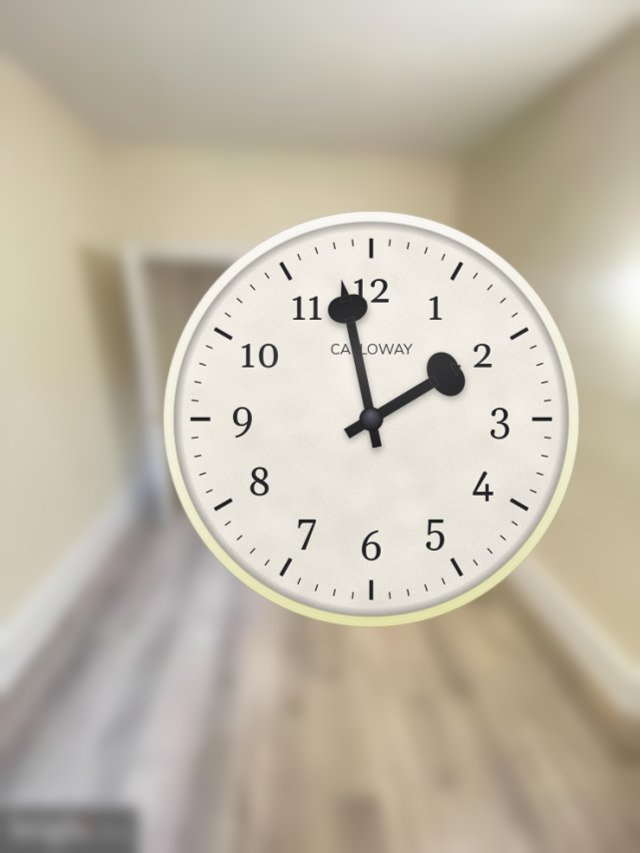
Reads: 1:58
